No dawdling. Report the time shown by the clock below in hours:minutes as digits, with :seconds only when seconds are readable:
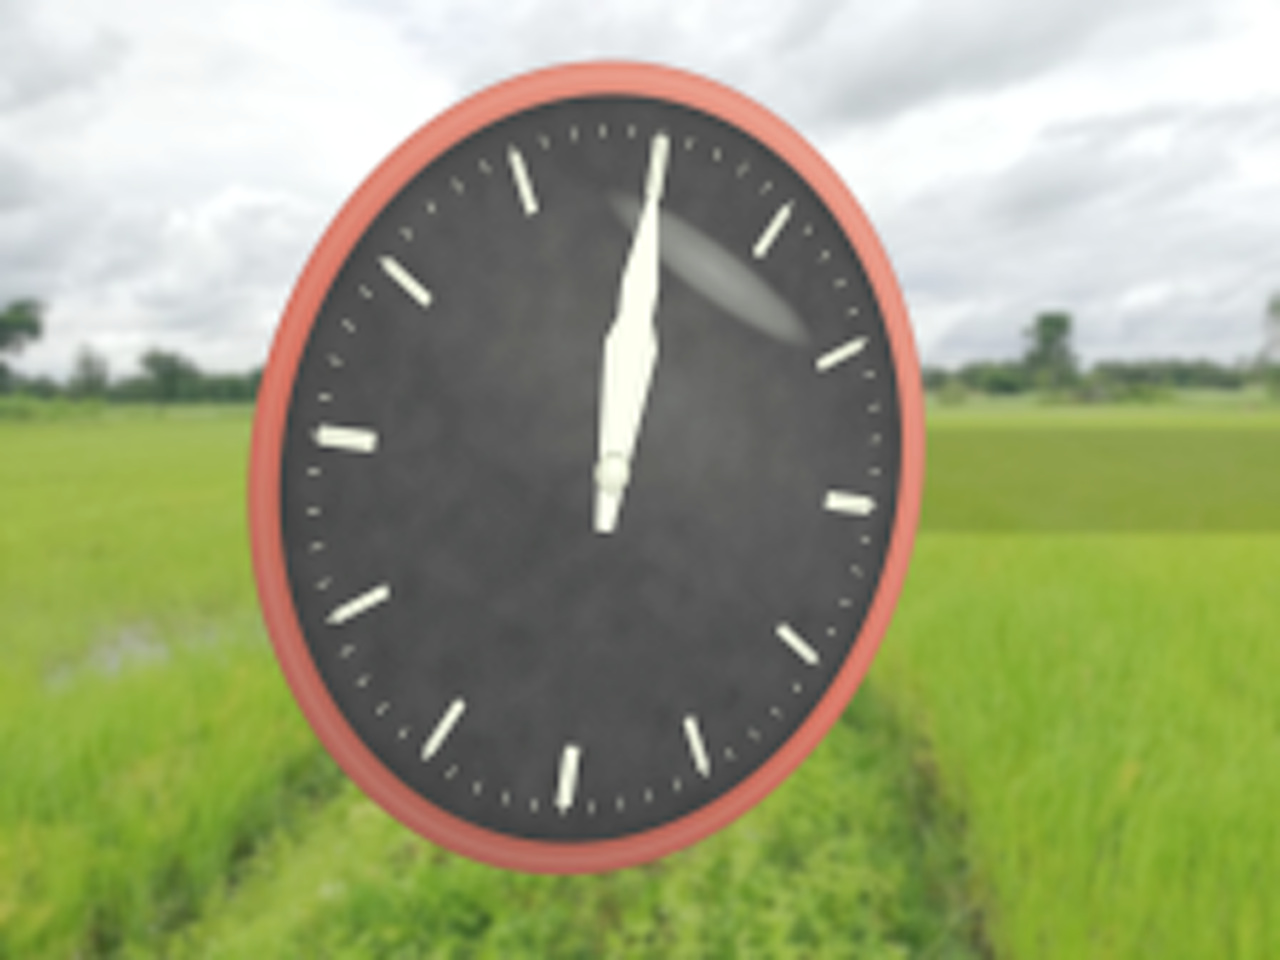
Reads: 12:00
